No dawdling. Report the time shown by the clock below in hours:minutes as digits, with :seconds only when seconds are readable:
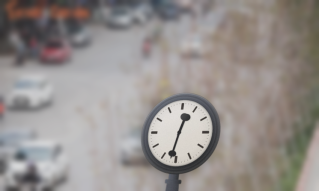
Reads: 12:32
